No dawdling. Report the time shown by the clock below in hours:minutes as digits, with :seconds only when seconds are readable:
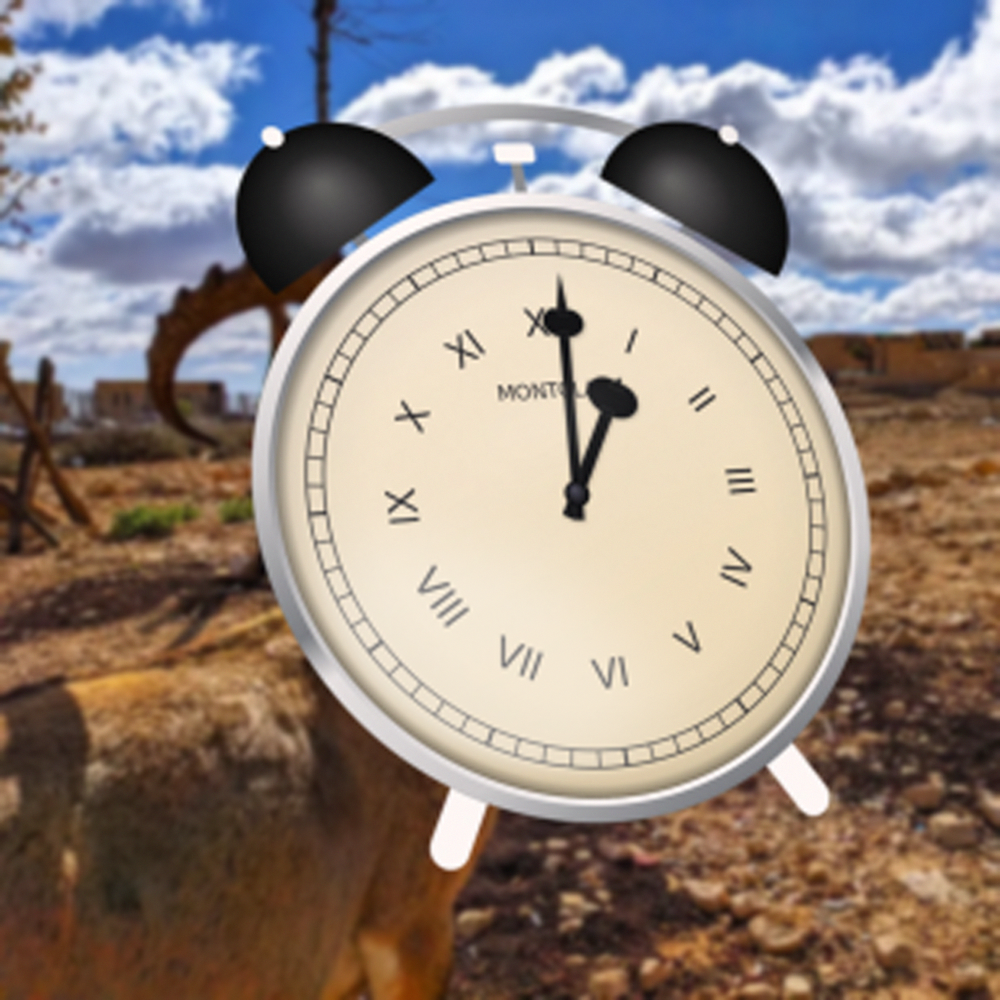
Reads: 1:01
